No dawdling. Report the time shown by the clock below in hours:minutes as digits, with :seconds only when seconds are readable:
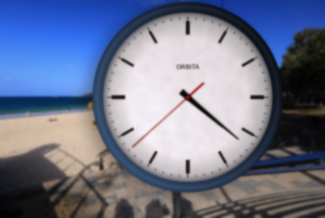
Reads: 4:21:38
